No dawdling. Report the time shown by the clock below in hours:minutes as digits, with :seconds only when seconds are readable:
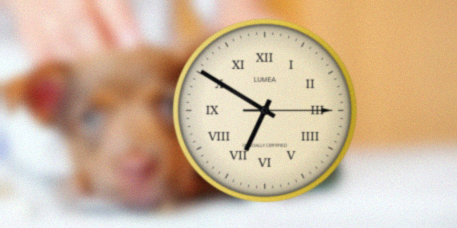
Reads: 6:50:15
